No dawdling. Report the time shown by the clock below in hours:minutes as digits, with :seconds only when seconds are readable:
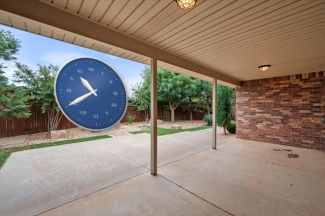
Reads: 10:40
